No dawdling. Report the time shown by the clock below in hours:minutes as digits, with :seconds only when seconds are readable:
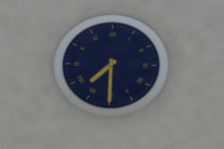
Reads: 7:30
